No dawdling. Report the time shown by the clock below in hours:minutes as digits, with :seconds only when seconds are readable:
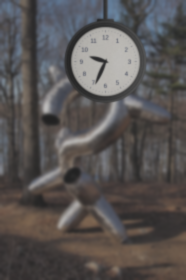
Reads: 9:34
